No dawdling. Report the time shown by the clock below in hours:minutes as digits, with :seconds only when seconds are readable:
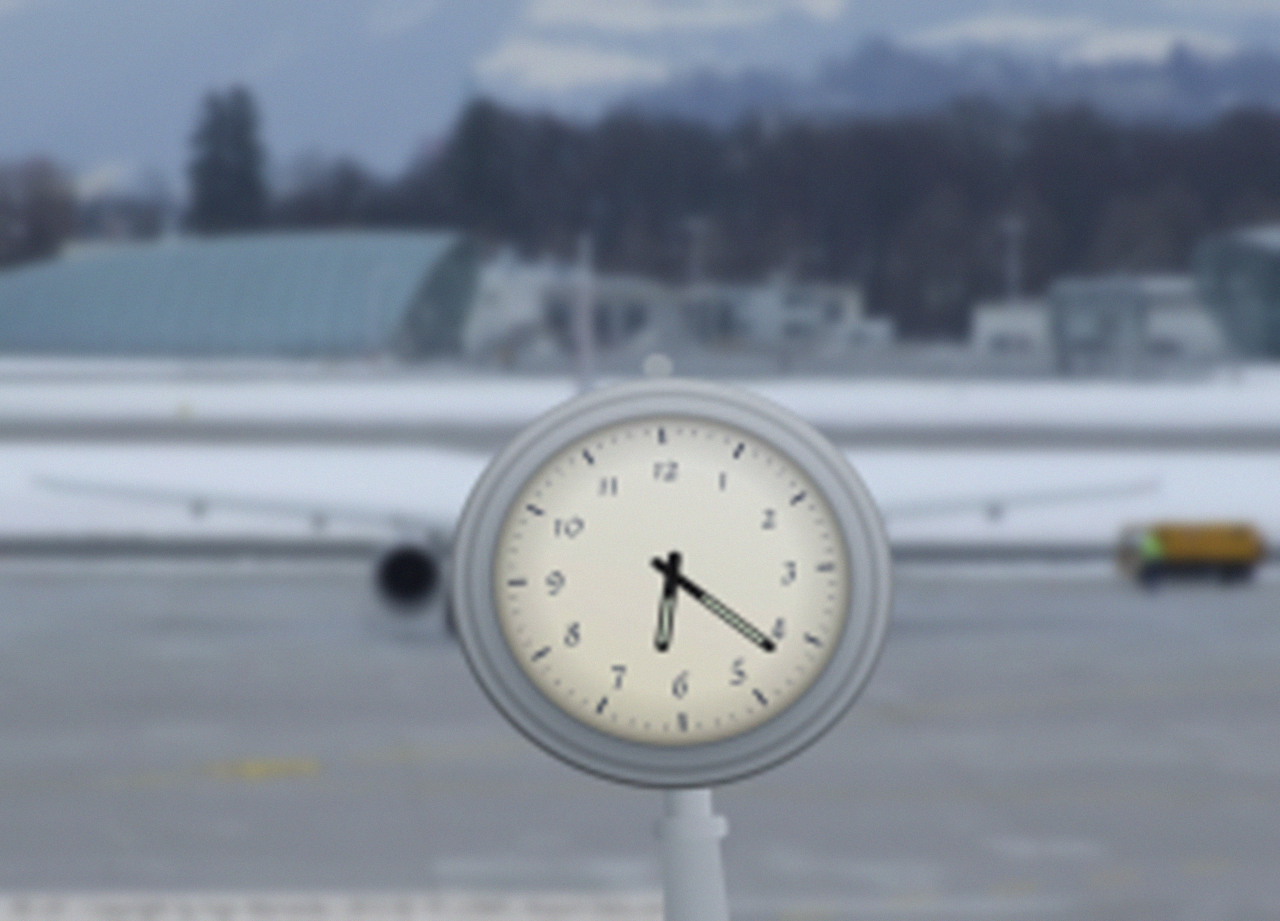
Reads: 6:22
